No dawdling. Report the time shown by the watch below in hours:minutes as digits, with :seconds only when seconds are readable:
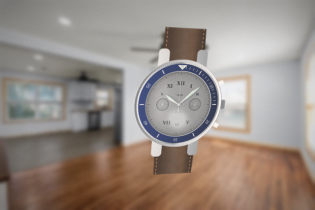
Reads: 10:08
